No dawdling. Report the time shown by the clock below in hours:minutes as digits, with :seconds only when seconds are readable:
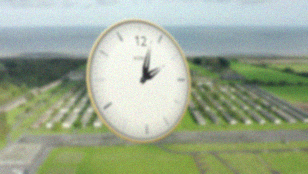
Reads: 2:03
